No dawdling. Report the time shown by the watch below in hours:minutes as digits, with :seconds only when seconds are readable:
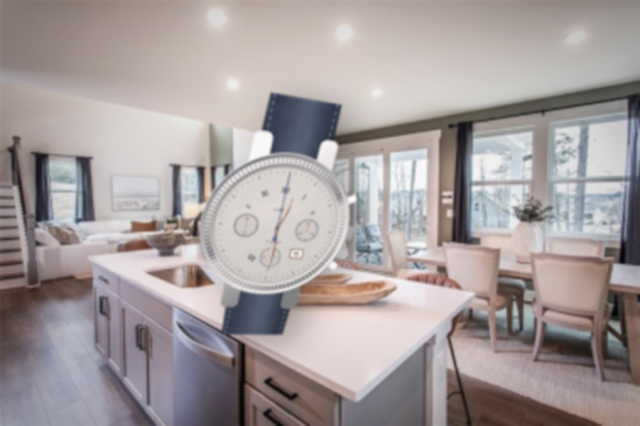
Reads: 12:30
